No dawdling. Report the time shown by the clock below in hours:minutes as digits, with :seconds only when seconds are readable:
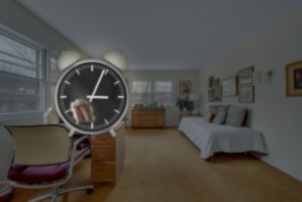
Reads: 3:04
